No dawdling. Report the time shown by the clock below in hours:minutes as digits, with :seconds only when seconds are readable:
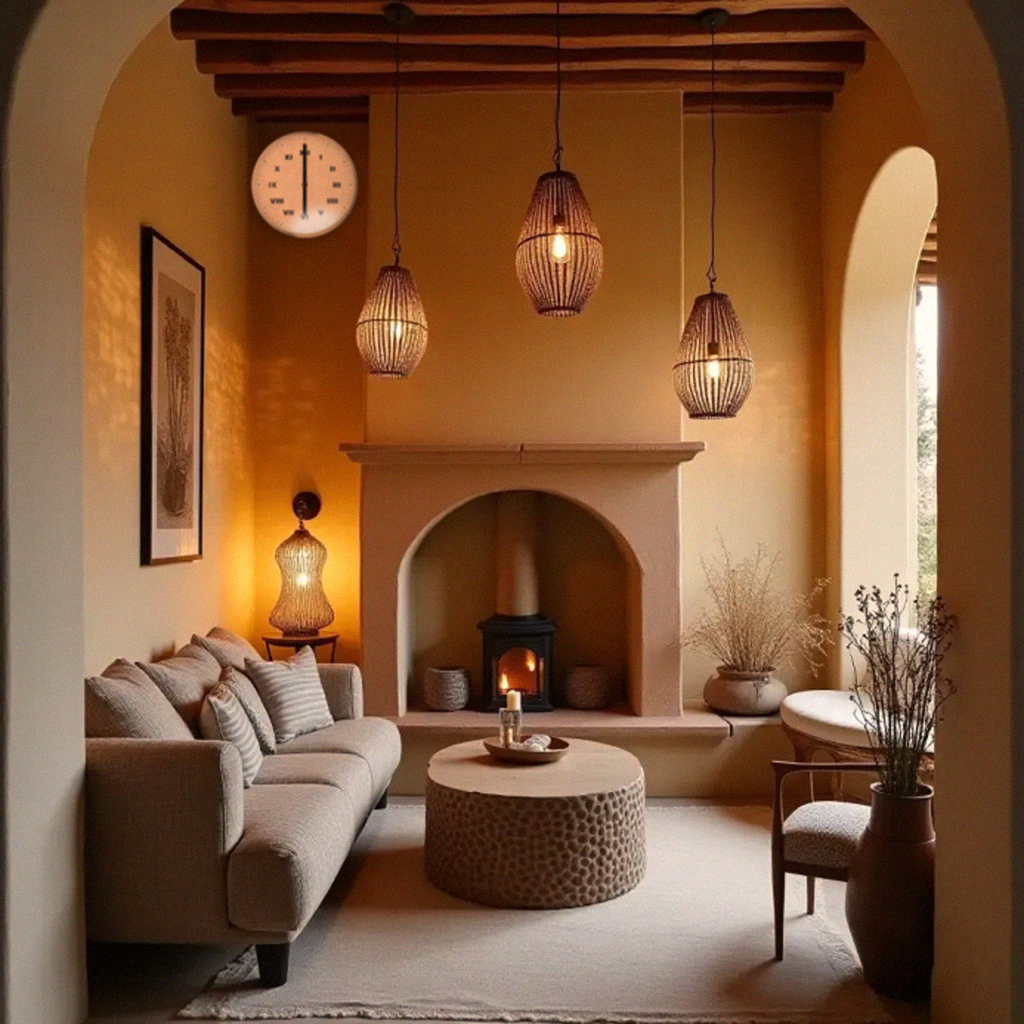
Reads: 6:00
